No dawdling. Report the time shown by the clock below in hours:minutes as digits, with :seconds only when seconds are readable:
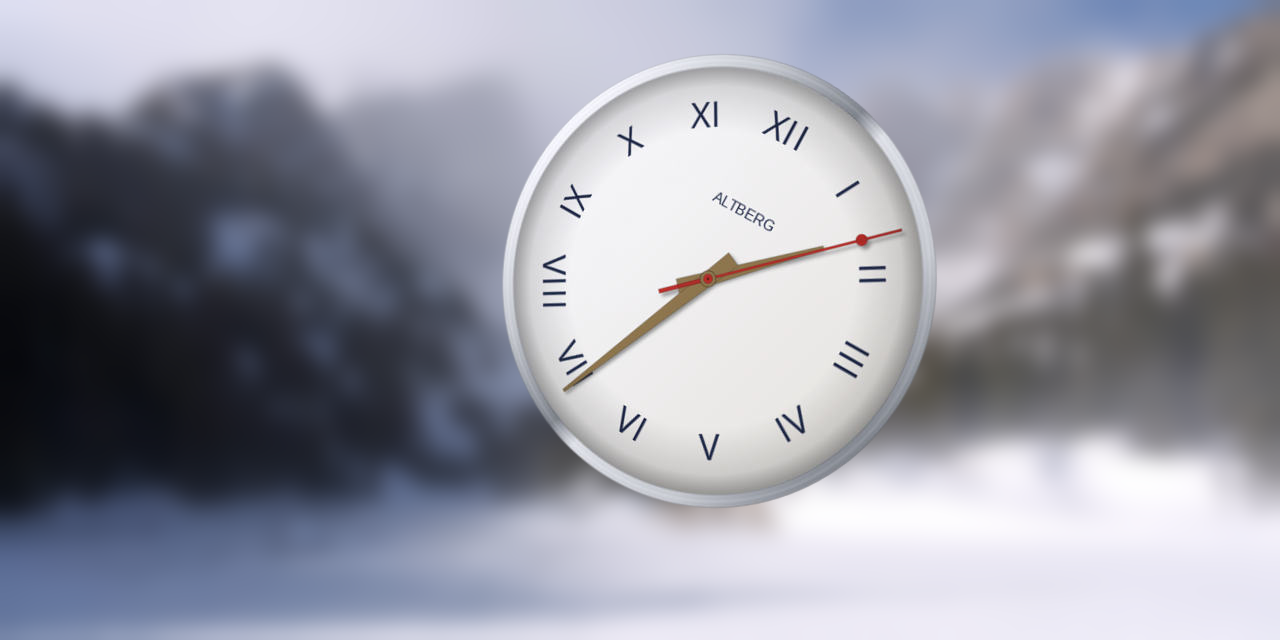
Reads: 1:34:08
